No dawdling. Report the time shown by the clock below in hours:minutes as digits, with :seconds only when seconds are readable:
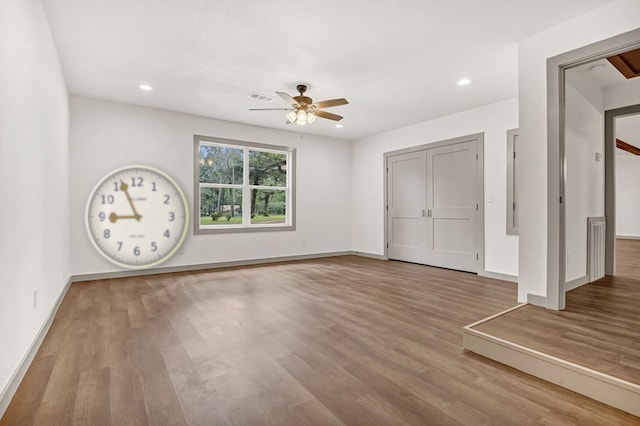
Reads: 8:56
